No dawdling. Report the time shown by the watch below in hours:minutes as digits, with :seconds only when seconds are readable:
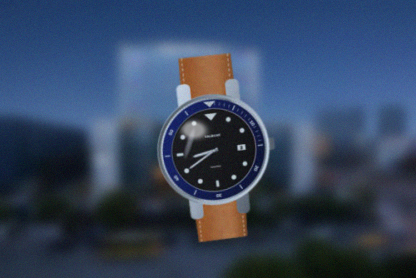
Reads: 8:40
